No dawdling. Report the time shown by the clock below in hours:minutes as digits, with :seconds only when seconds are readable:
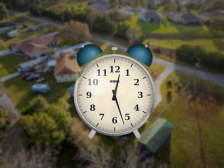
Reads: 12:27
